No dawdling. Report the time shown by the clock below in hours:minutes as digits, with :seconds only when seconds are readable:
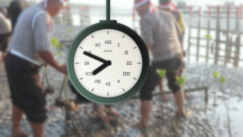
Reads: 7:49
